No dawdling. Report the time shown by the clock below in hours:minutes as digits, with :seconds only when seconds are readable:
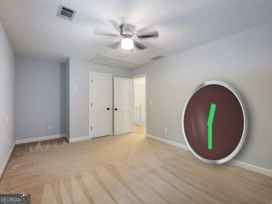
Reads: 12:30
